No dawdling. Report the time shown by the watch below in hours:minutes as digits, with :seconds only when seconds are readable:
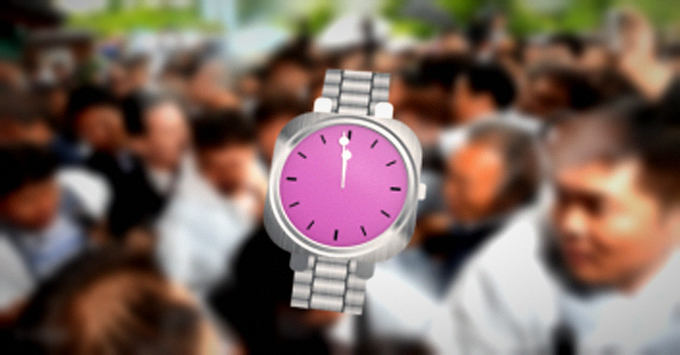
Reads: 11:59
